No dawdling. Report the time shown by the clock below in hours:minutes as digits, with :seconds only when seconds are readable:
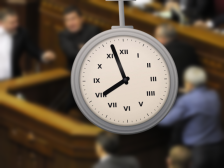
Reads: 7:57
